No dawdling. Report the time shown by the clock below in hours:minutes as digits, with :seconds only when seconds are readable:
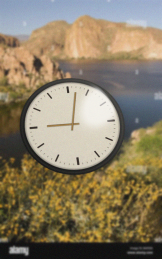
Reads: 9:02
